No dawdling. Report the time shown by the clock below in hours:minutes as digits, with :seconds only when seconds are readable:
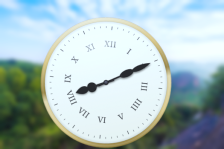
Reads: 8:10
